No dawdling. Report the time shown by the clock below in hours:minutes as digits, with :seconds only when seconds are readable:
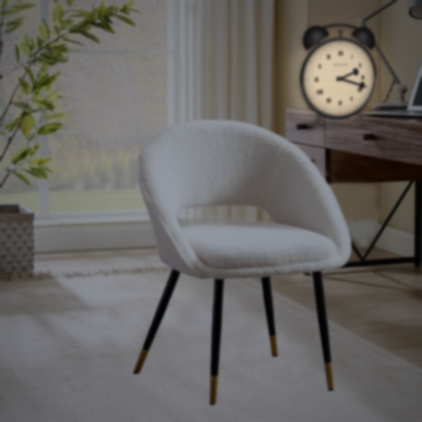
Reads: 2:18
